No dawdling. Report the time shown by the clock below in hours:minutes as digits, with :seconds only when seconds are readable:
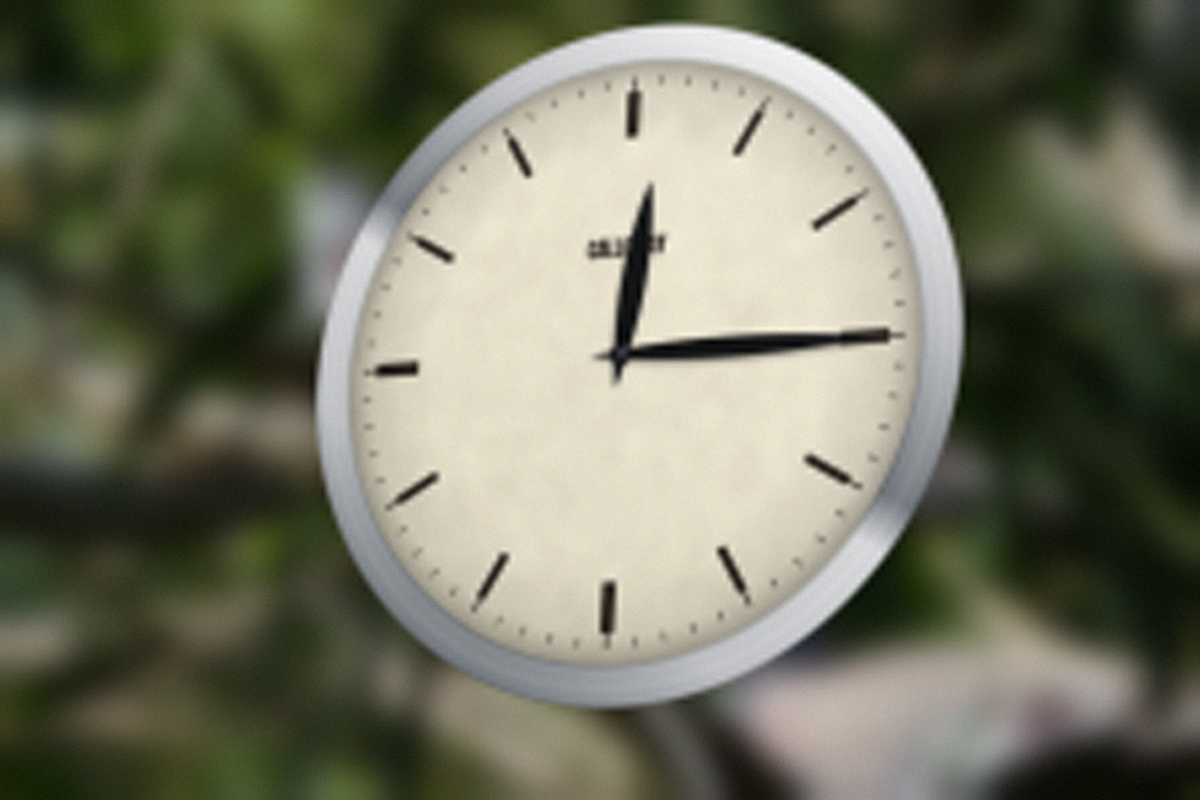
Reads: 12:15
